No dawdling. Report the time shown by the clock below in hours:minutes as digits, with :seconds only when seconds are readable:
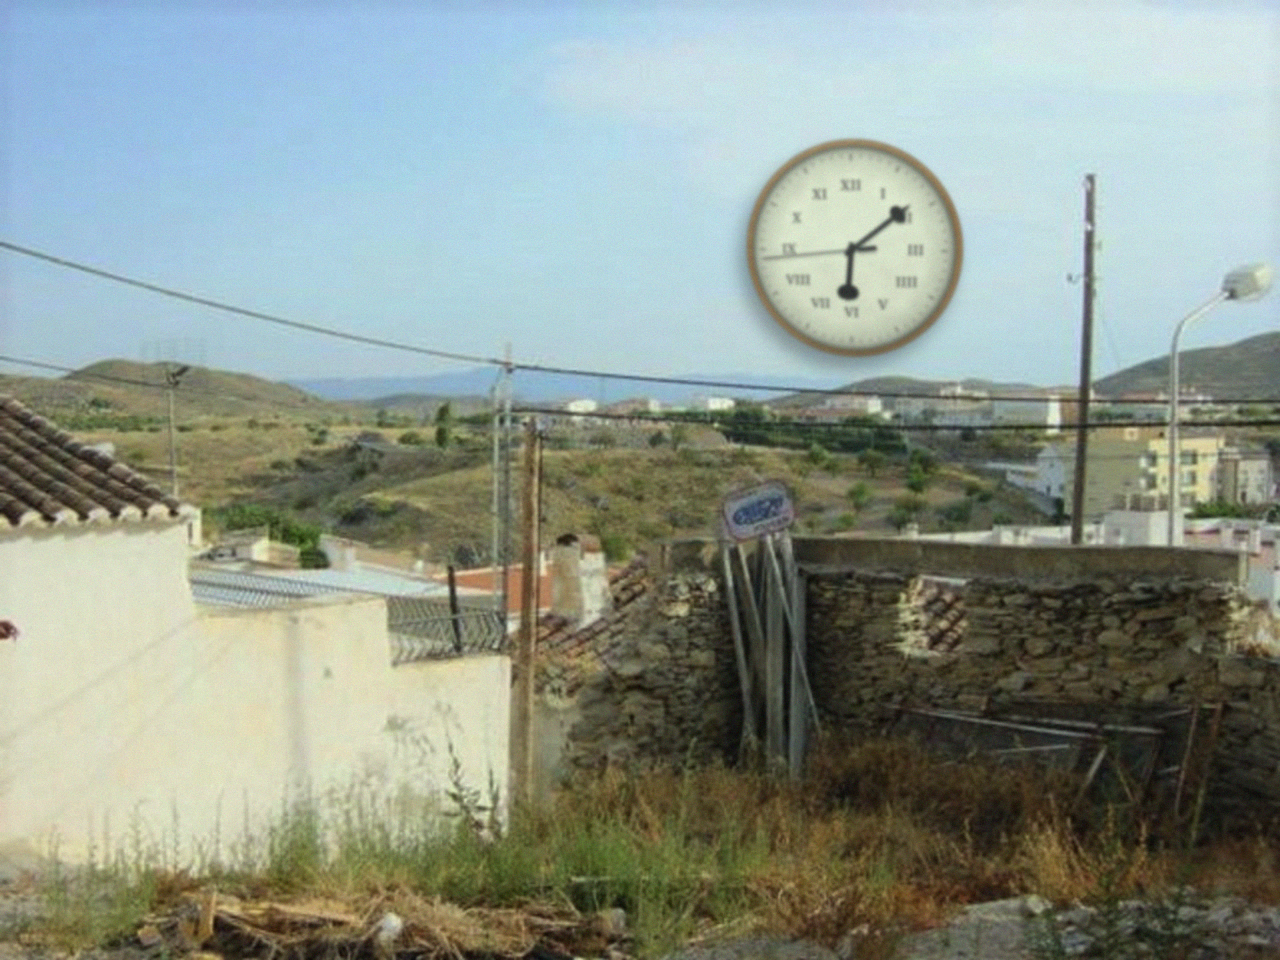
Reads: 6:08:44
